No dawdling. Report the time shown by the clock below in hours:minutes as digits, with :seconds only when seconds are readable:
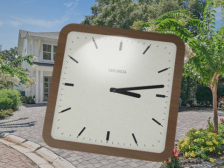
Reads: 3:13
